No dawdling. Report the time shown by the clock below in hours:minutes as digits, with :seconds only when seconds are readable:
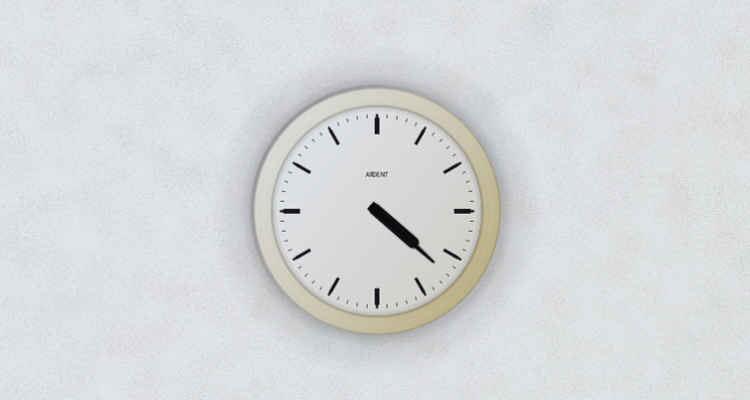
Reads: 4:22
